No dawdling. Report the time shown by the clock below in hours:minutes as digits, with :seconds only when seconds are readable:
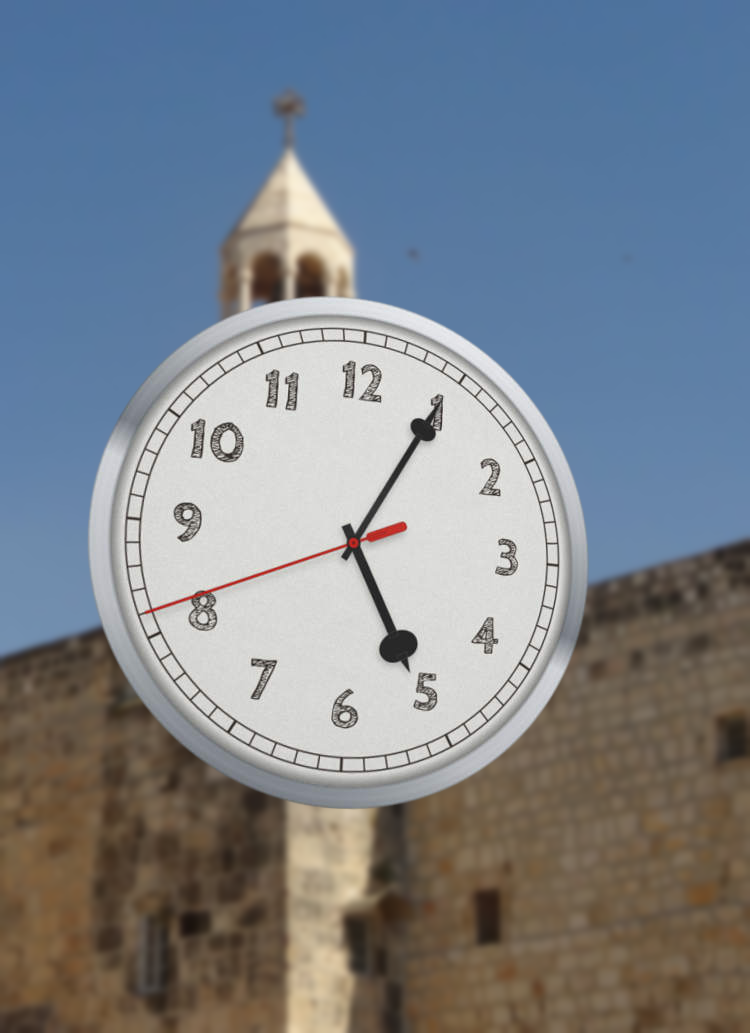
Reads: 5:04:41
